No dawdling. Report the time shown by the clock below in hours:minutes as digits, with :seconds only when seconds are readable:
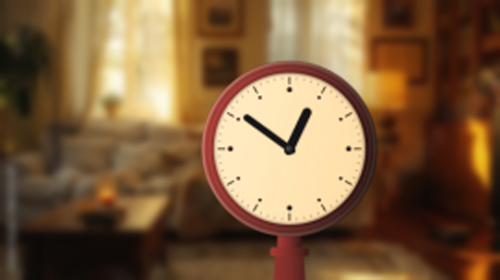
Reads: 12:51
